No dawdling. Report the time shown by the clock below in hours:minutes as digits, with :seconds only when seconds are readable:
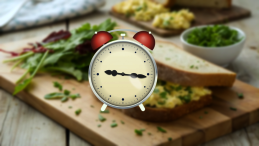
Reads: 9:16
